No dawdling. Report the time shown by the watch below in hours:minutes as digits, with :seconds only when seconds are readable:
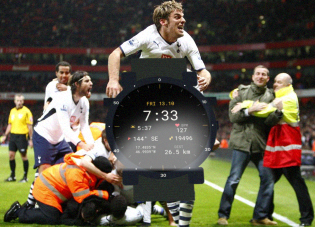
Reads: 7:33
